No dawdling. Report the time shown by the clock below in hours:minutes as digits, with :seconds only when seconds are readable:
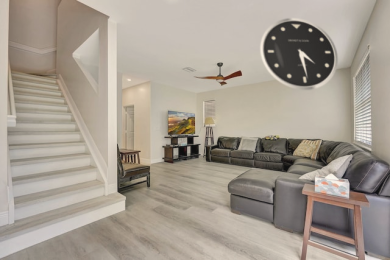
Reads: 4:29
